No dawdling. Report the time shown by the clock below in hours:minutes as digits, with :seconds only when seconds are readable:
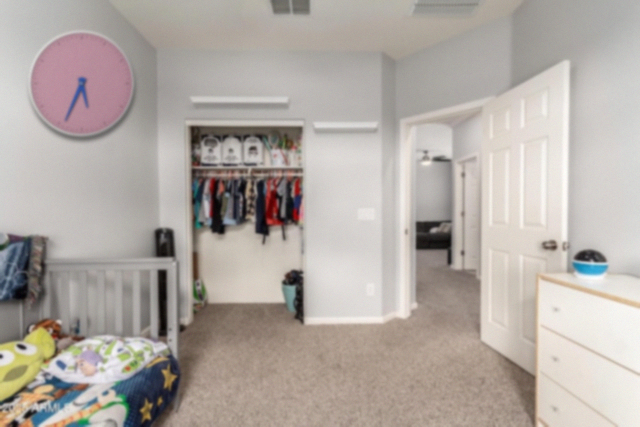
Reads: 5:34
